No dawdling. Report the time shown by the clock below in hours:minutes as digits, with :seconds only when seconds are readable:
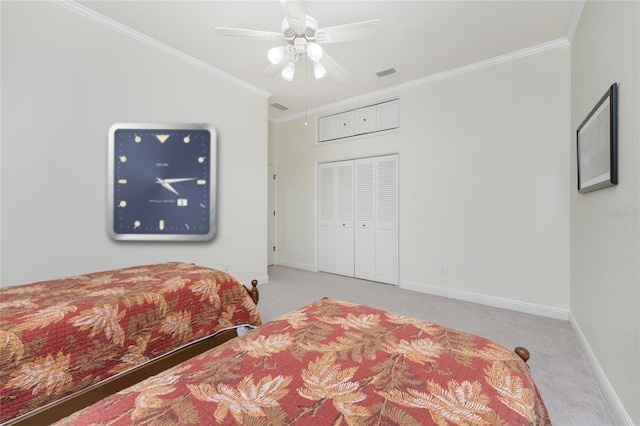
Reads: 4:14
